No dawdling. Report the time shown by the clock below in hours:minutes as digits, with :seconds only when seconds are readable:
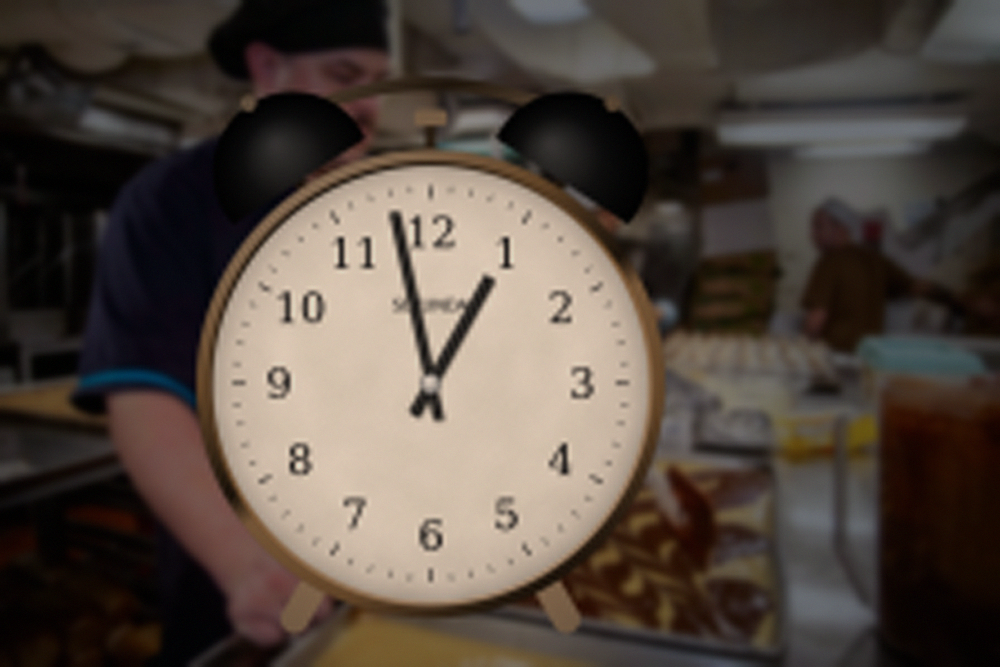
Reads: 12:58
